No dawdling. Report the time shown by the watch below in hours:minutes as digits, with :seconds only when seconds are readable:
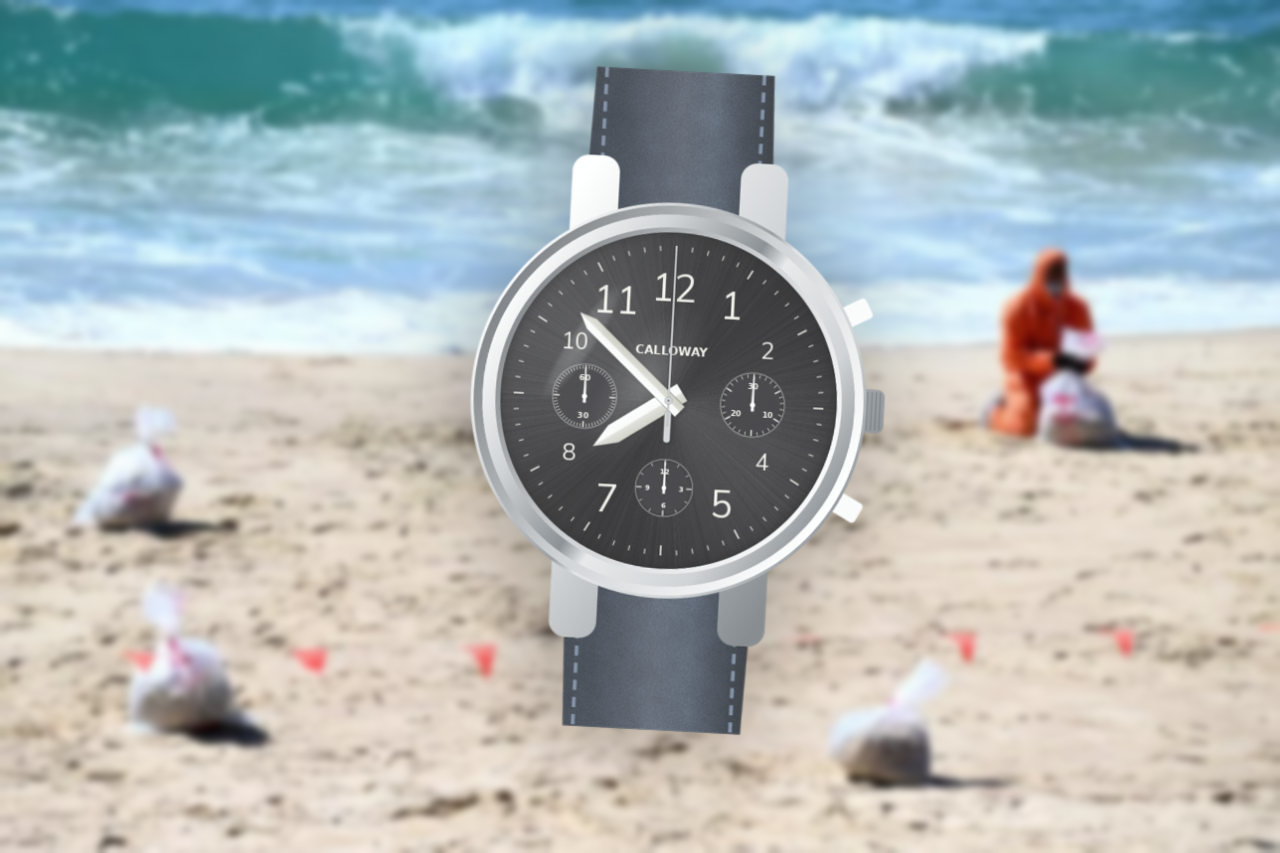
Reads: 7:52
